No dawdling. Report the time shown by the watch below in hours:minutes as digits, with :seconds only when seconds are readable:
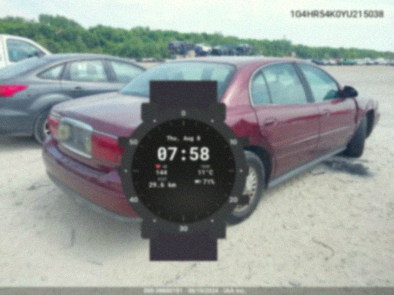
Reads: 7:58
